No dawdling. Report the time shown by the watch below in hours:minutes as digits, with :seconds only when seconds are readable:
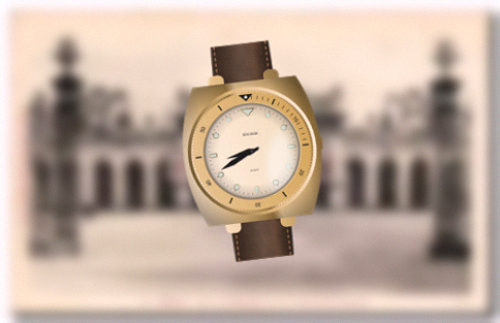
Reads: 8:41
